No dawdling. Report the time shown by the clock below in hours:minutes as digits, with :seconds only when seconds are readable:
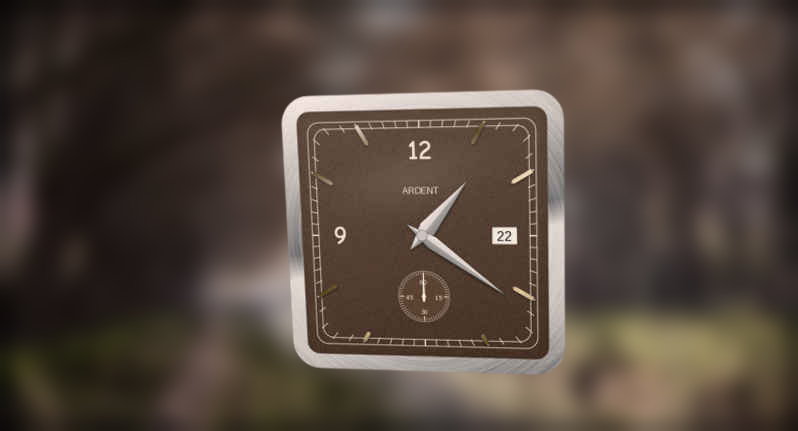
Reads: 1:21
